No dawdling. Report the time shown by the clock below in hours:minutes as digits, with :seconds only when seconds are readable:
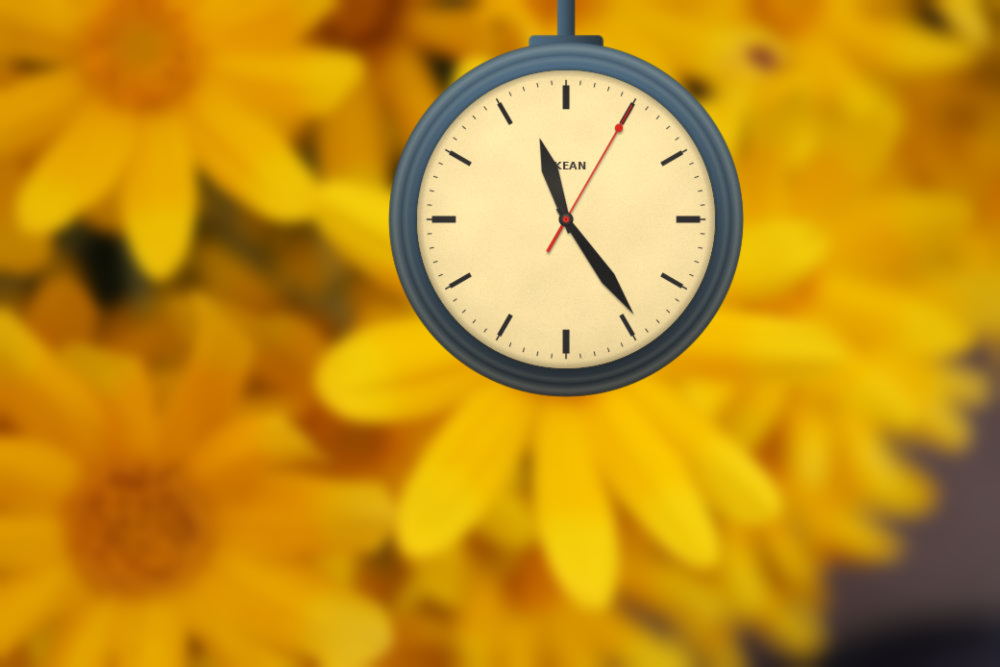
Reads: 11:24:05
